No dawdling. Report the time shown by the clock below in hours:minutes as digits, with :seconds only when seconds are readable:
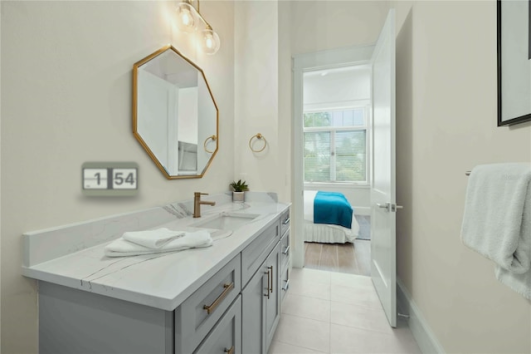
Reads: 1:54
